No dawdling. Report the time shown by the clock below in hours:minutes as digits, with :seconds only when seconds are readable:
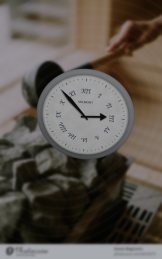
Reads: 2:53
